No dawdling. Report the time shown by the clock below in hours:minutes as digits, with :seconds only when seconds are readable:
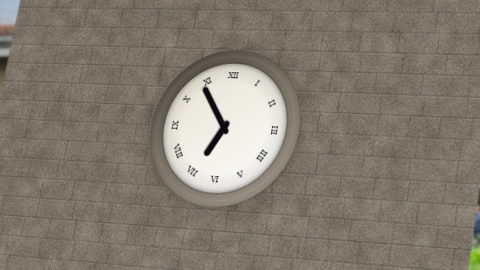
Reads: 6:54
